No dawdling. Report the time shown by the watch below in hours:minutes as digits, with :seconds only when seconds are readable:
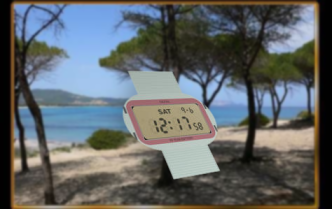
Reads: 12:17:58
